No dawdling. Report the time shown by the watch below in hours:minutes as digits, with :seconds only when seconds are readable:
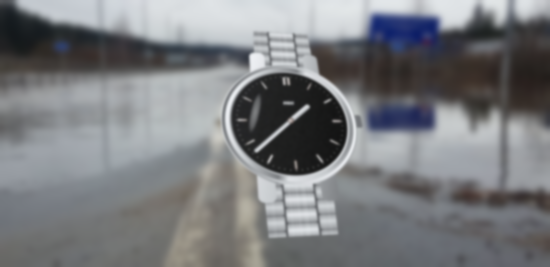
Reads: 1:38
